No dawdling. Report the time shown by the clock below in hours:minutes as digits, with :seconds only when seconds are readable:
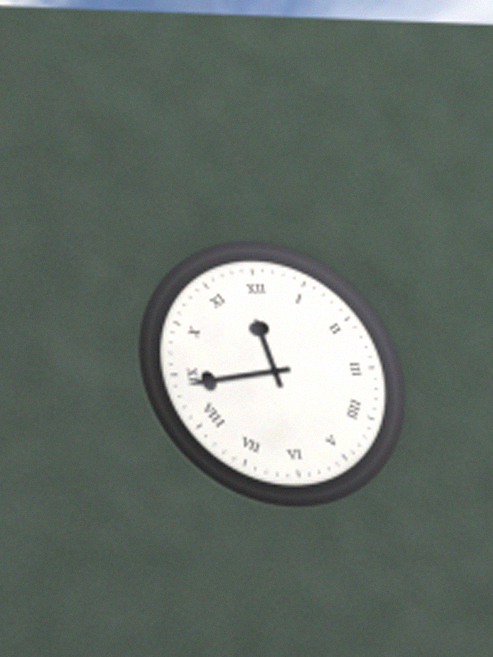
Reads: 11:44
